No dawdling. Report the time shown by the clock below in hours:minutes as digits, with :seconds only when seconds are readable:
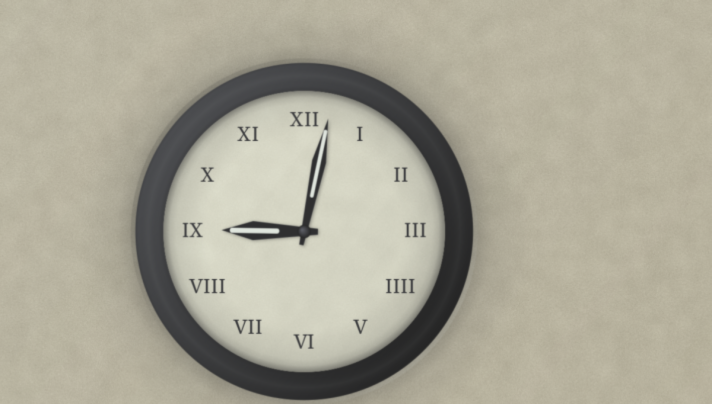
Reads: 9:02
